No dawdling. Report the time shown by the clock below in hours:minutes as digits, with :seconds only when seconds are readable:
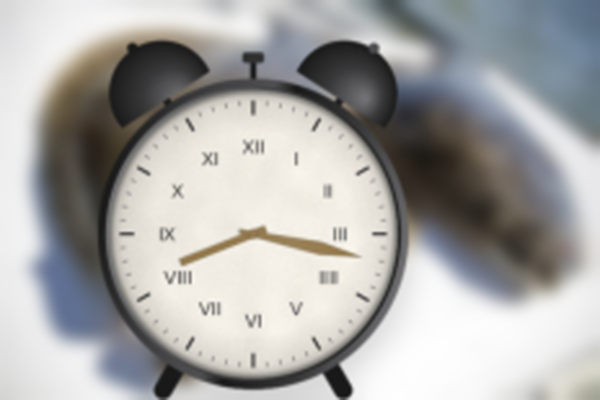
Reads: 8:17
